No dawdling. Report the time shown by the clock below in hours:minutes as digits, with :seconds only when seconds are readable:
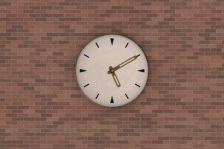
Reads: 5:10
